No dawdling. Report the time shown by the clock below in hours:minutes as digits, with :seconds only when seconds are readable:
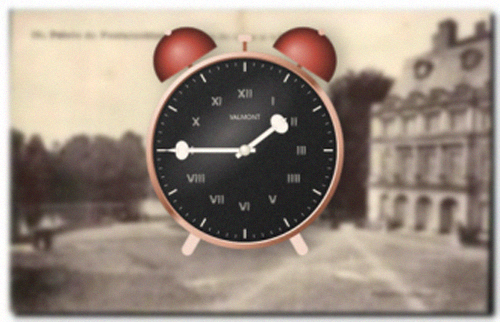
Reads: 1:45
